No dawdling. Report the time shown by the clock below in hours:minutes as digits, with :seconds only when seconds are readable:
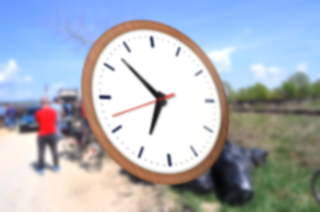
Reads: 6:52:42
